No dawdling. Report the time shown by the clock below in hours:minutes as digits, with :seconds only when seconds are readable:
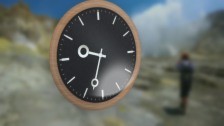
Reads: 9:33
